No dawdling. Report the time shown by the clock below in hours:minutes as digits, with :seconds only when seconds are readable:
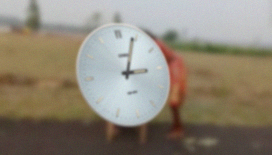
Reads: 3:04
